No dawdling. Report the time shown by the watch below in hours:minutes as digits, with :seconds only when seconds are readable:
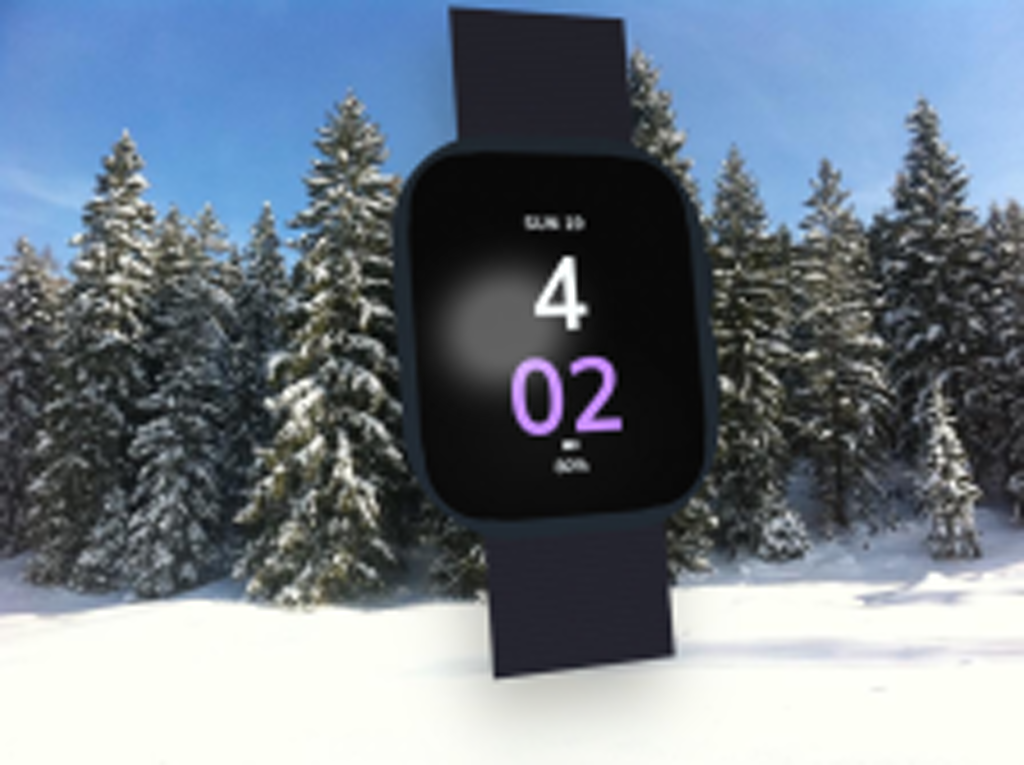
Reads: 4:02
